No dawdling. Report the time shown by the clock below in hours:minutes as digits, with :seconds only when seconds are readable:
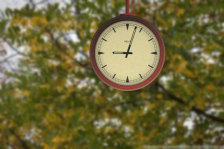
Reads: 9:03
